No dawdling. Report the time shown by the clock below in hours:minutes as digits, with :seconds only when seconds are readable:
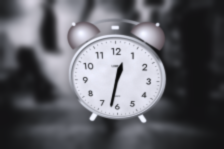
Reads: 12:32
